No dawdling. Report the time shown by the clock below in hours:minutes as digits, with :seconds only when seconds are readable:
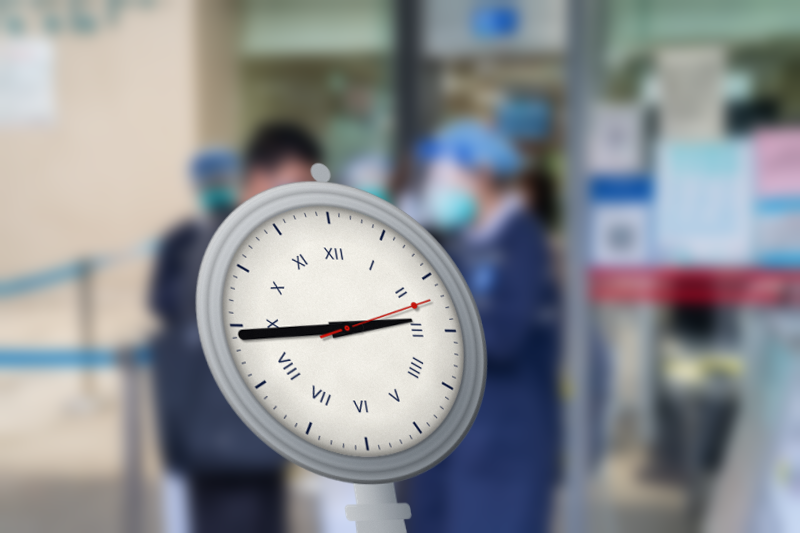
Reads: 2:44:12
